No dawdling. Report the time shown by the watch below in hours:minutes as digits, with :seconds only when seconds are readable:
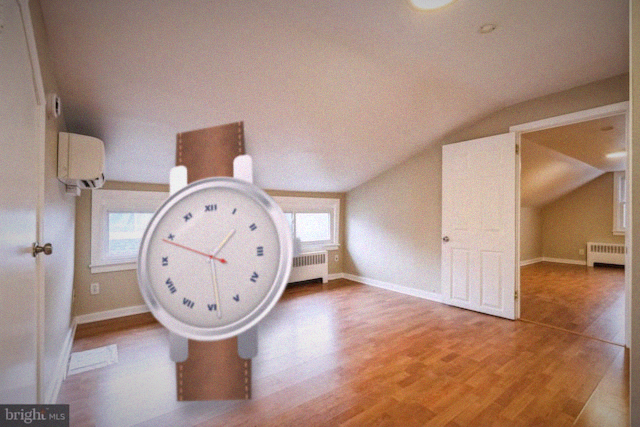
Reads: 1:28:49
